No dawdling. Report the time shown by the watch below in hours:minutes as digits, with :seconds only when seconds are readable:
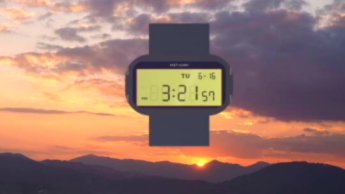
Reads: 3:21:57
